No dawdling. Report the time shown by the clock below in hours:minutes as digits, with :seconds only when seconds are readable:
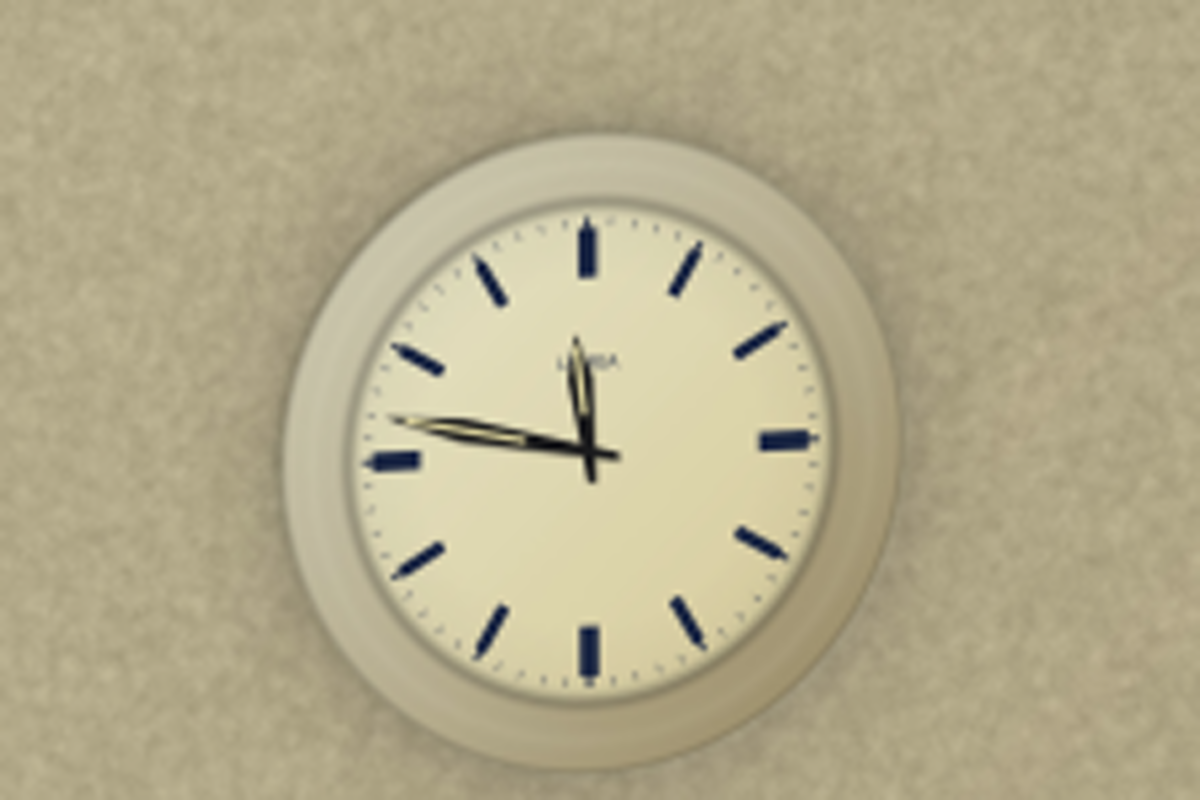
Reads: 11:47
